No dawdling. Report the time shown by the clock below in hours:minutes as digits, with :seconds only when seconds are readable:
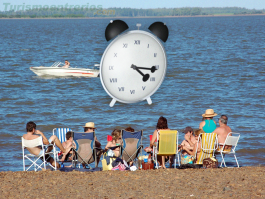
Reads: 4:16
